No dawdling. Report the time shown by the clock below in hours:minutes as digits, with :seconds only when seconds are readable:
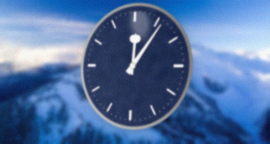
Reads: 12:06
